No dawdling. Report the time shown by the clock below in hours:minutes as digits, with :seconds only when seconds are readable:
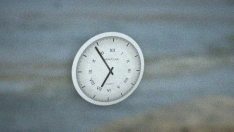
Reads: 6:54
